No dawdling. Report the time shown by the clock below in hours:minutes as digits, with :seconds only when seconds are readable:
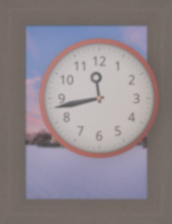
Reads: 11:43
